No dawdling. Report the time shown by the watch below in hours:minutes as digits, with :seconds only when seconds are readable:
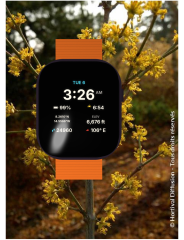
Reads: 3:26
